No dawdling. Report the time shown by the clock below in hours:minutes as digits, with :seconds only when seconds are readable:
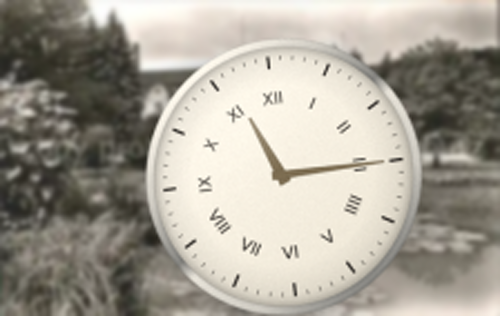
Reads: 11:15
